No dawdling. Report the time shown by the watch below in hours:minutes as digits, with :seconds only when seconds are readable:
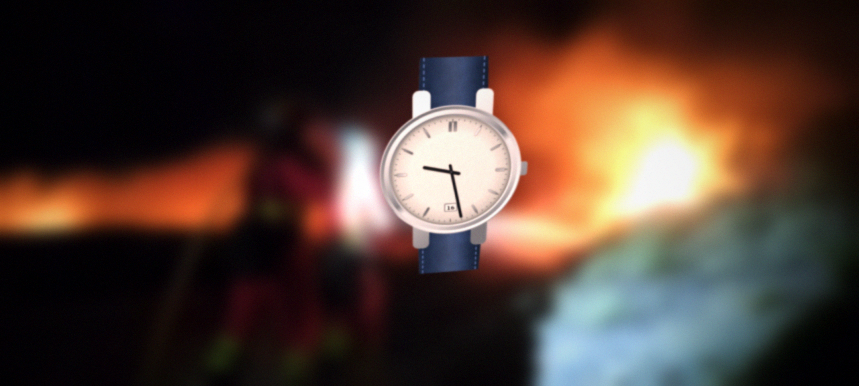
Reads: 9:28
